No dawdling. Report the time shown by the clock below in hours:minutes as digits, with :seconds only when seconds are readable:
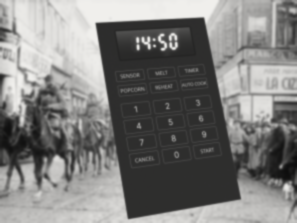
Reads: 14:50
